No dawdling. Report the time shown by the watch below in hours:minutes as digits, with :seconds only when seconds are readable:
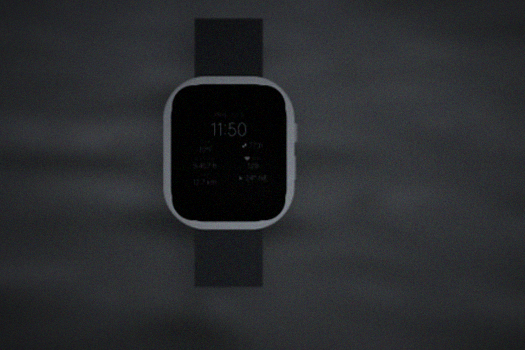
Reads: 11:50
